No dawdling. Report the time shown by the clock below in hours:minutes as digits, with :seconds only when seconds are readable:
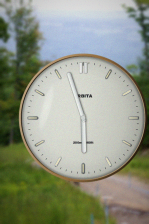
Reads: 5:57
